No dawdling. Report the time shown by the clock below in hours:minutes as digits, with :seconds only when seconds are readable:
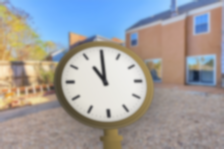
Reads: 11:00
